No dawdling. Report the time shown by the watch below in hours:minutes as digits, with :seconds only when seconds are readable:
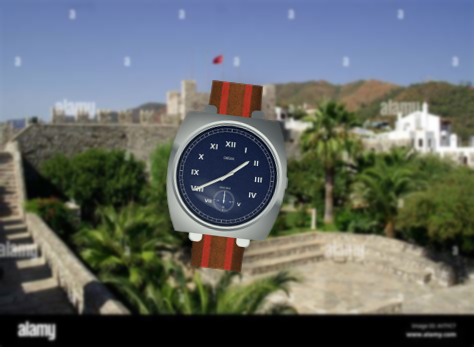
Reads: 1:40
